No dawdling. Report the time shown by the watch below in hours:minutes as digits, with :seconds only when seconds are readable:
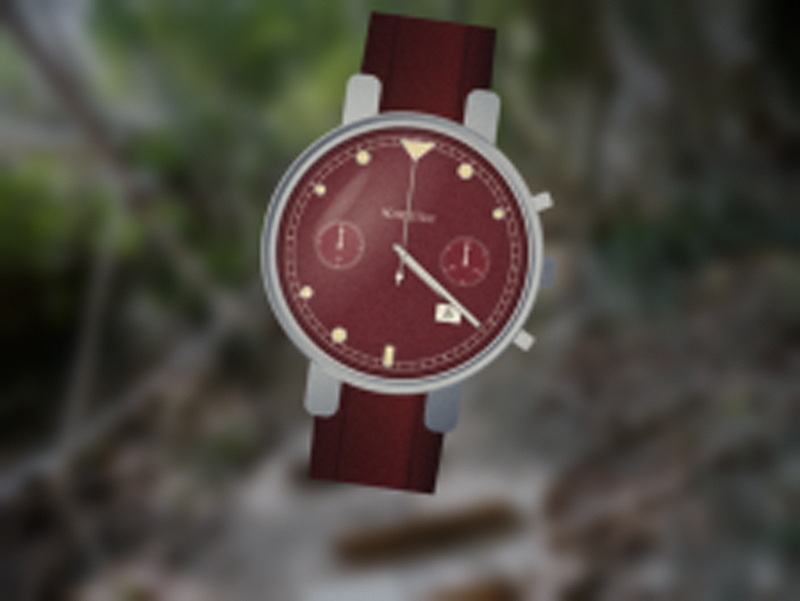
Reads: 4:21
